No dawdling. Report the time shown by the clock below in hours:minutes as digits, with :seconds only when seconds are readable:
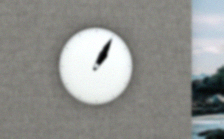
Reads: 1:05
